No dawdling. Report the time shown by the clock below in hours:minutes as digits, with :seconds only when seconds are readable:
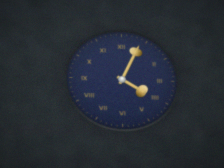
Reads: 4:04
